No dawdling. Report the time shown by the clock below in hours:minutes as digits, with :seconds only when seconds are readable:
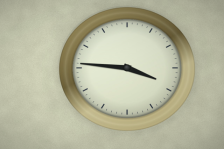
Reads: 3:46
